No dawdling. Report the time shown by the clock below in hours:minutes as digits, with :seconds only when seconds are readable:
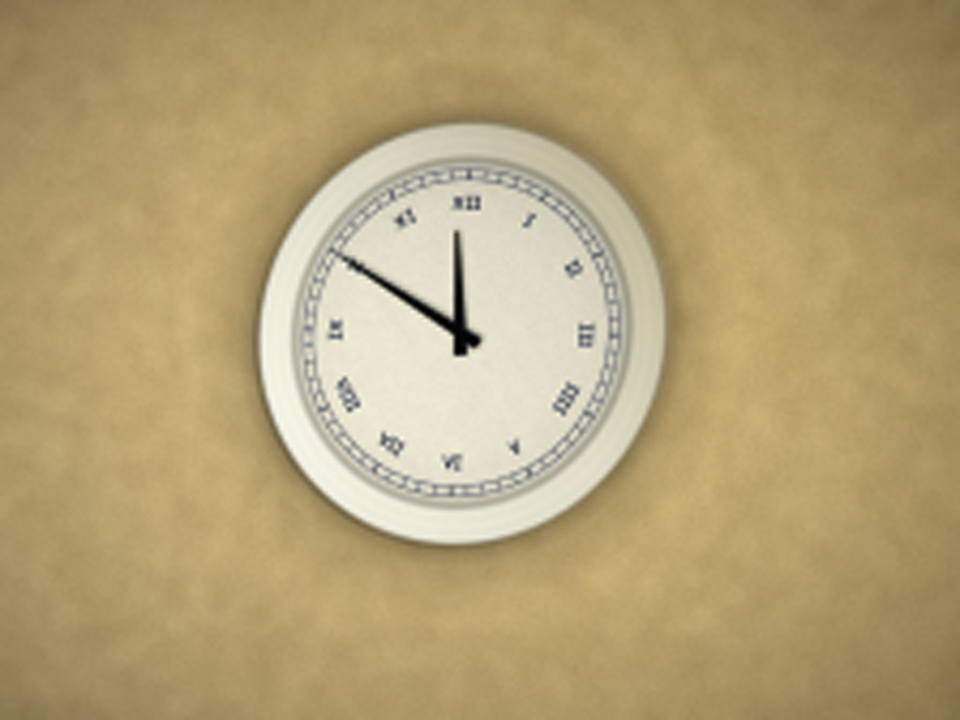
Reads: 11:50
